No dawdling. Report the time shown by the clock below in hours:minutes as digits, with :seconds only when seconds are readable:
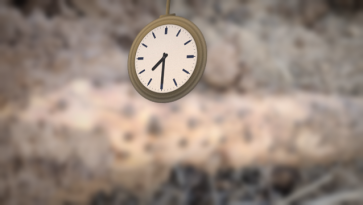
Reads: 7:30
